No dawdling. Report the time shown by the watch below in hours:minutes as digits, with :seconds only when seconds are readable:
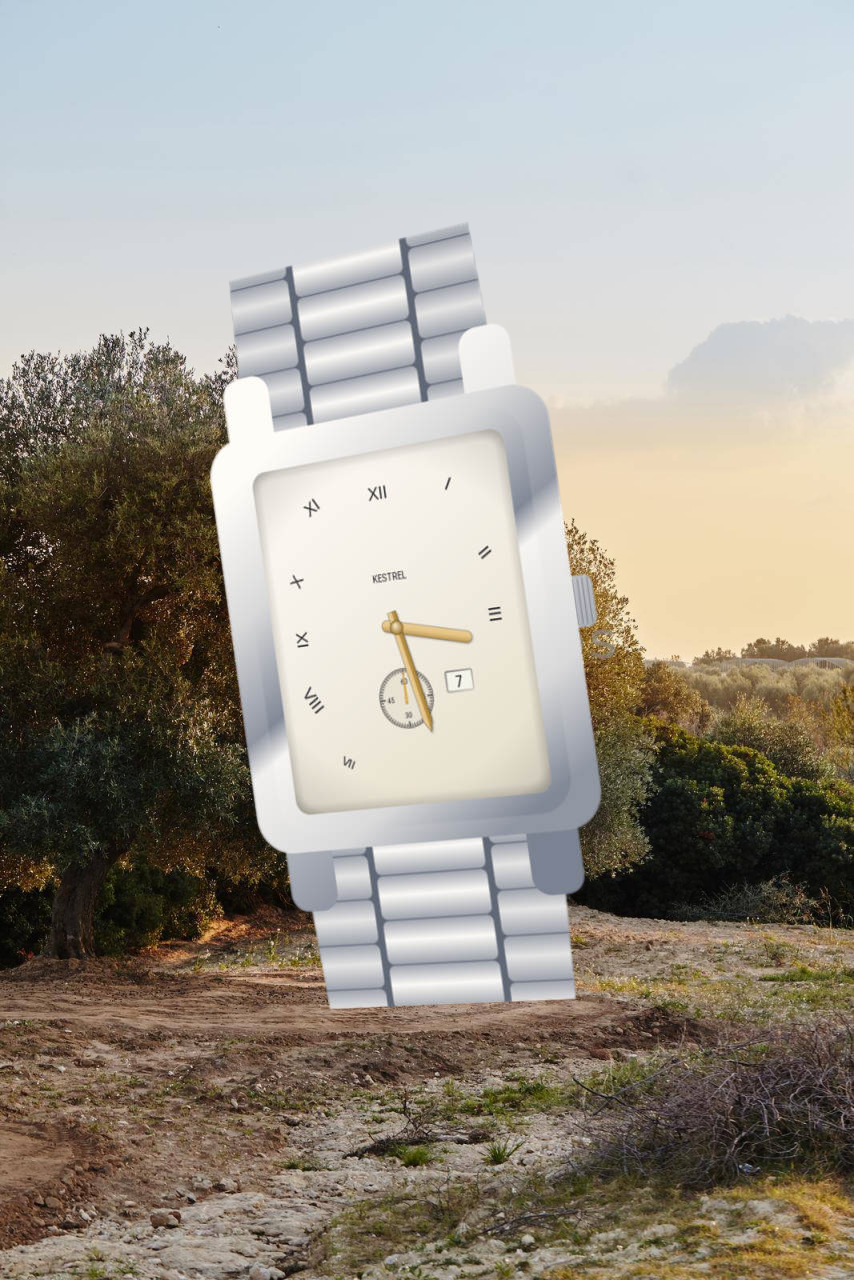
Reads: 3:28
